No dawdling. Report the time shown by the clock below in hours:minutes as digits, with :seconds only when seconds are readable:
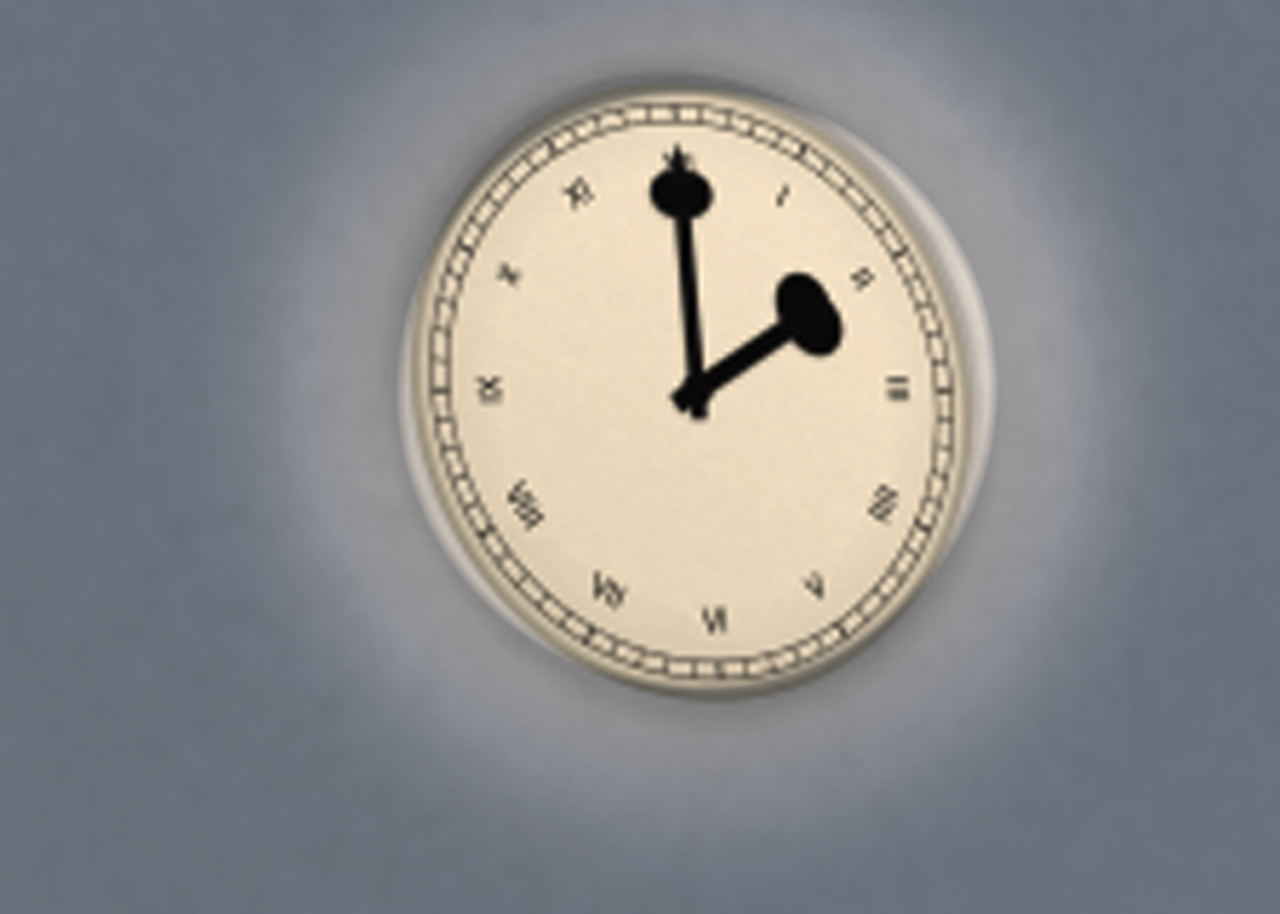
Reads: 2:00
